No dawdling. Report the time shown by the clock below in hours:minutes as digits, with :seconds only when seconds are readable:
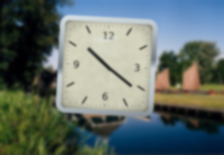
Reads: 10:21
